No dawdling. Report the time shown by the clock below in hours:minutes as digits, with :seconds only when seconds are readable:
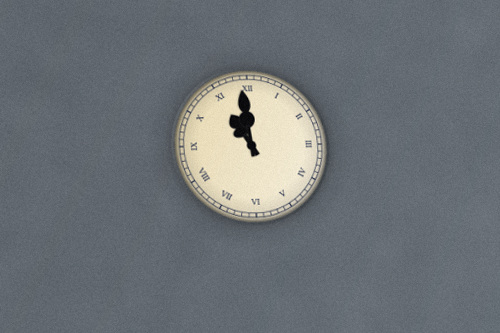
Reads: 10:59
